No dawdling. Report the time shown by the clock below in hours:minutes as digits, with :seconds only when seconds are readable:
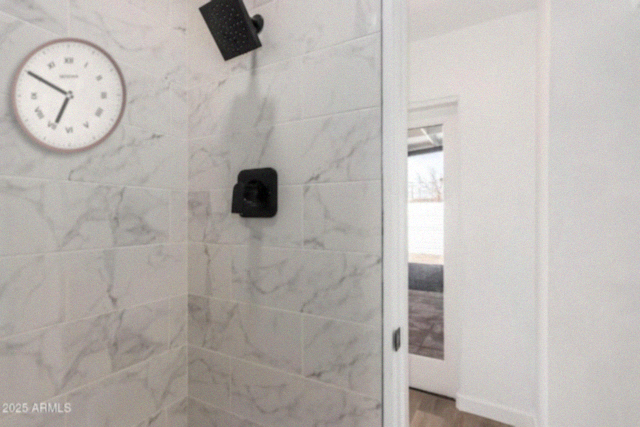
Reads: 6:50
